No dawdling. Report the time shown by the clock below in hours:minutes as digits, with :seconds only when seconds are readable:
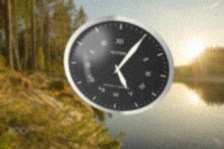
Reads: 5:05
